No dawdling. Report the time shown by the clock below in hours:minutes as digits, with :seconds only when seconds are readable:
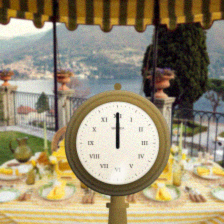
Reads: 12:00
